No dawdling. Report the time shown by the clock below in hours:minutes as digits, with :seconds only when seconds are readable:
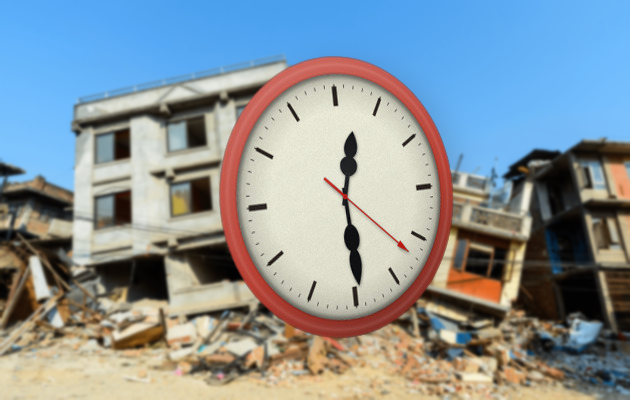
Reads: 12:29:22
